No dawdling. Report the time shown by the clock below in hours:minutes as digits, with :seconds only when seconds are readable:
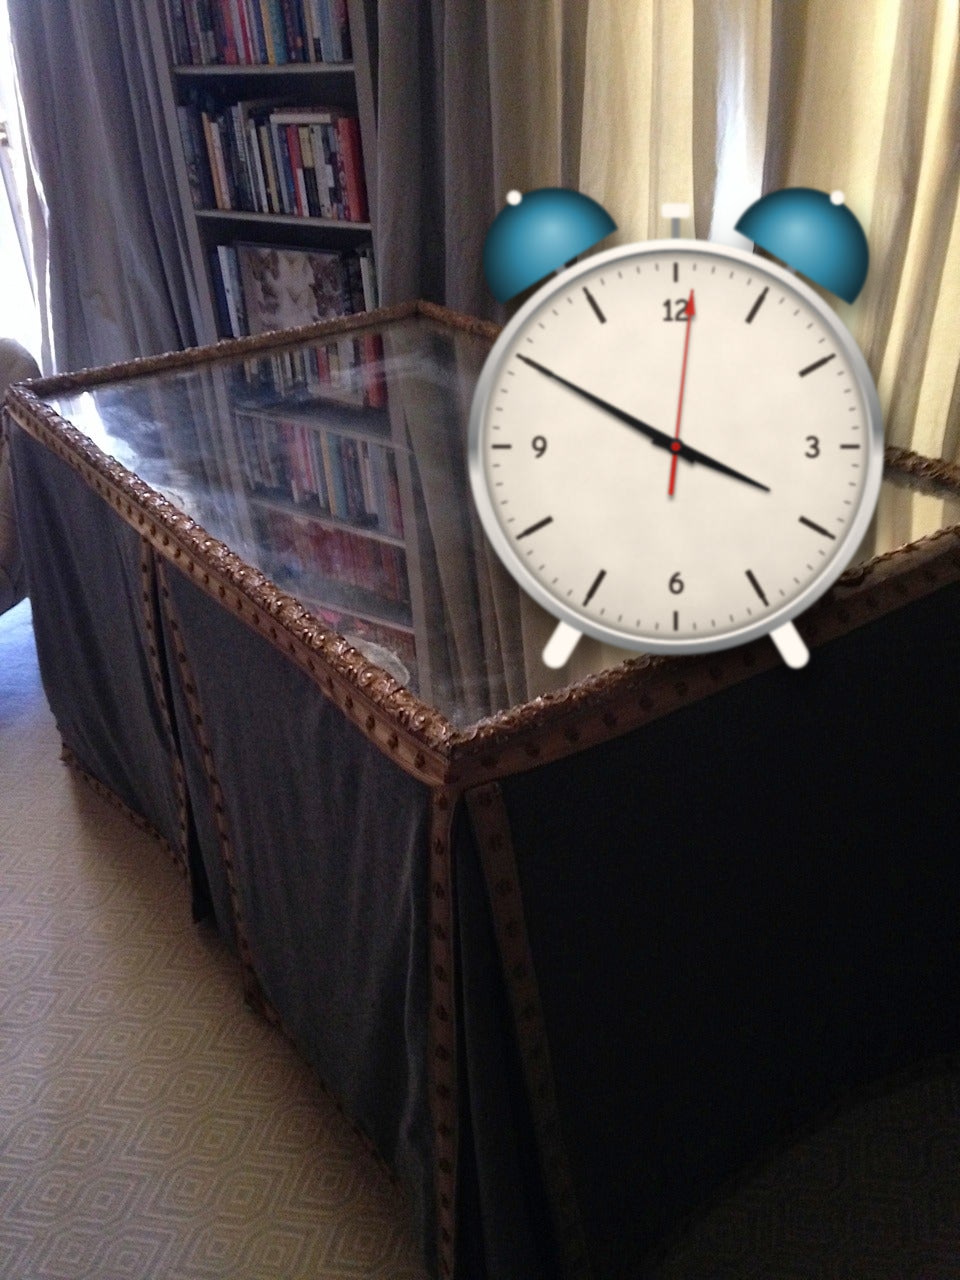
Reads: 3:50:01
